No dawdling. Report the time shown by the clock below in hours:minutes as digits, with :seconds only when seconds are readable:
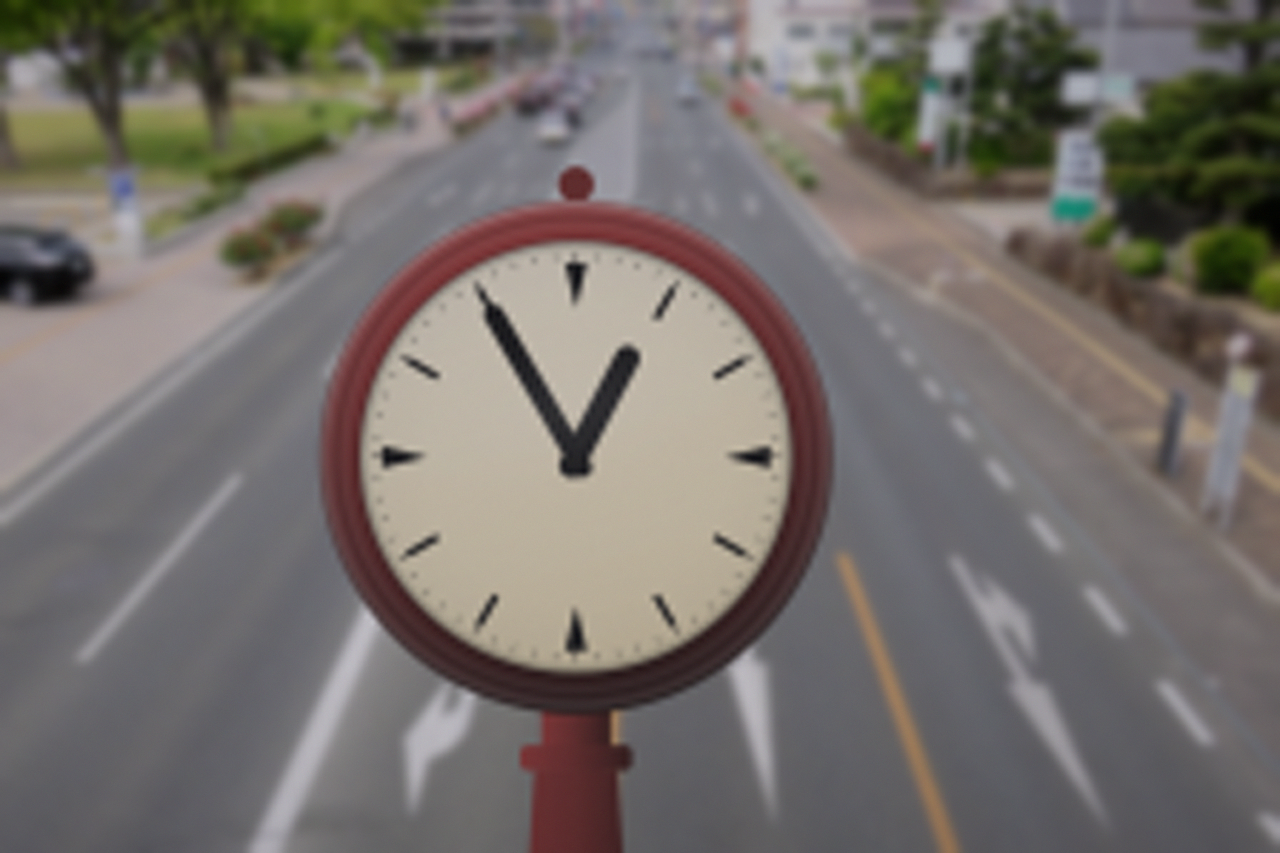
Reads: 12:55
